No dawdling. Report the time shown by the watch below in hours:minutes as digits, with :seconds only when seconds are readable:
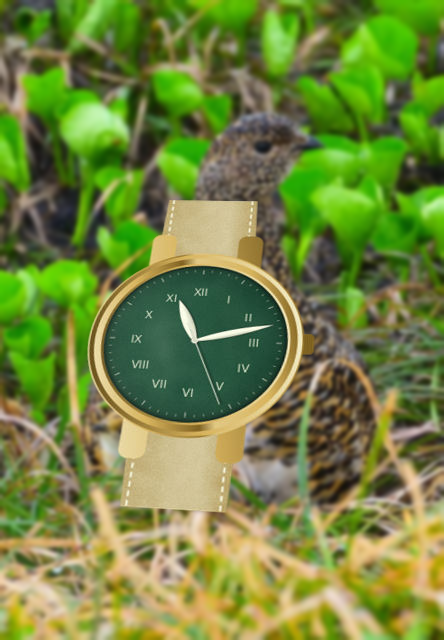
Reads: 11:12:26
